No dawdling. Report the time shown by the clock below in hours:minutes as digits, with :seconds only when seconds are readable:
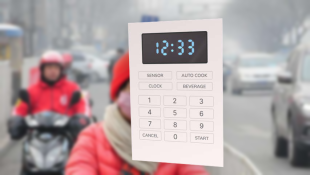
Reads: 12:33
